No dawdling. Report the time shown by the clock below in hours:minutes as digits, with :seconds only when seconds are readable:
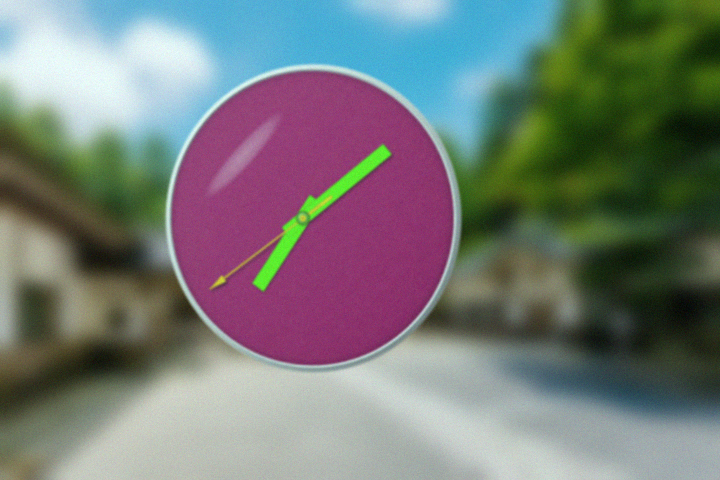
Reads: 7:08:39
